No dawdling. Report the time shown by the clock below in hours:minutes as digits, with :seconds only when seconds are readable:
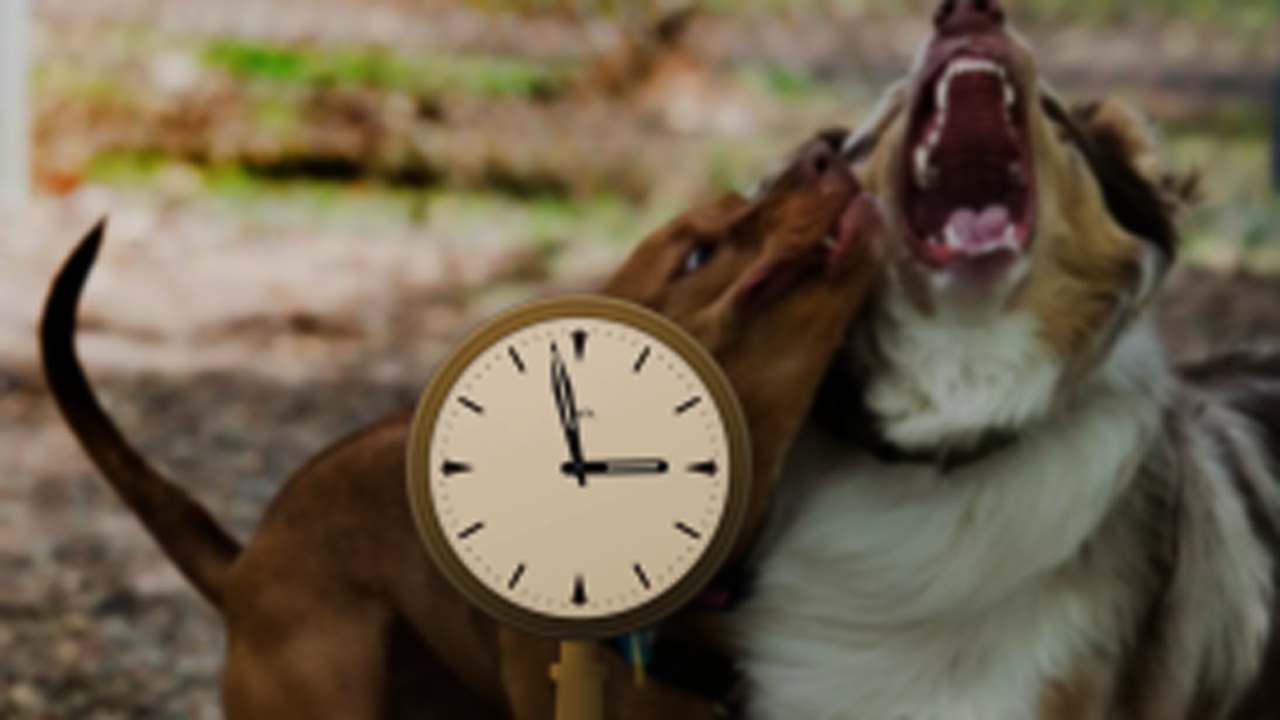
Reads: 2:58
